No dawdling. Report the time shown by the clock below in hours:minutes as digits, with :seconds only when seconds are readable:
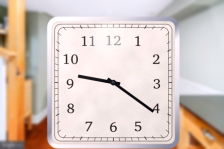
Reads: 9:21
